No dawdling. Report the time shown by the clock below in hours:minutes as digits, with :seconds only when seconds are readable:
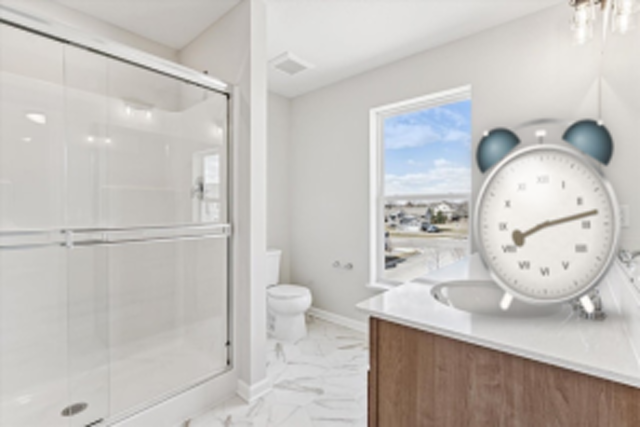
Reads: 8:13
